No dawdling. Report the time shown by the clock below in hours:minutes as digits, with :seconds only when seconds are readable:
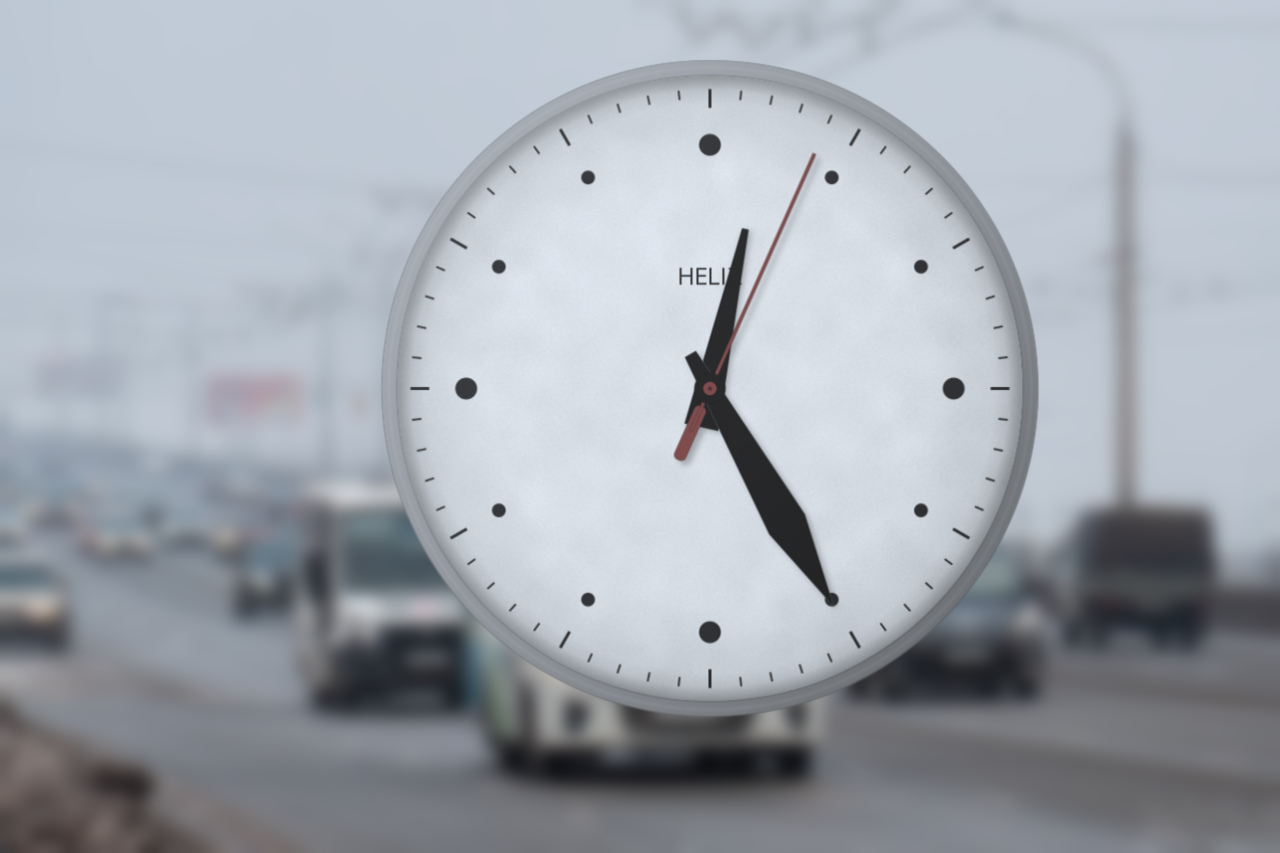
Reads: 12:25:04
